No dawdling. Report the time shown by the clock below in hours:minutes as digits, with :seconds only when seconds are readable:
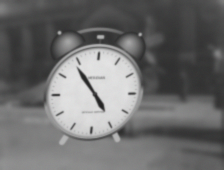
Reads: 4:54
